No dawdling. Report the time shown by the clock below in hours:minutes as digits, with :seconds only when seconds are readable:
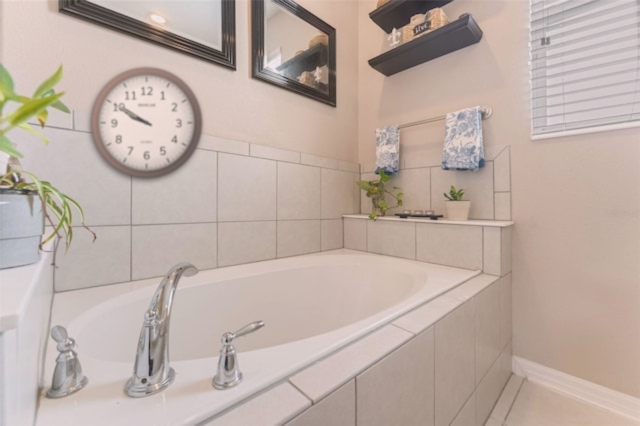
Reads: 9:50
